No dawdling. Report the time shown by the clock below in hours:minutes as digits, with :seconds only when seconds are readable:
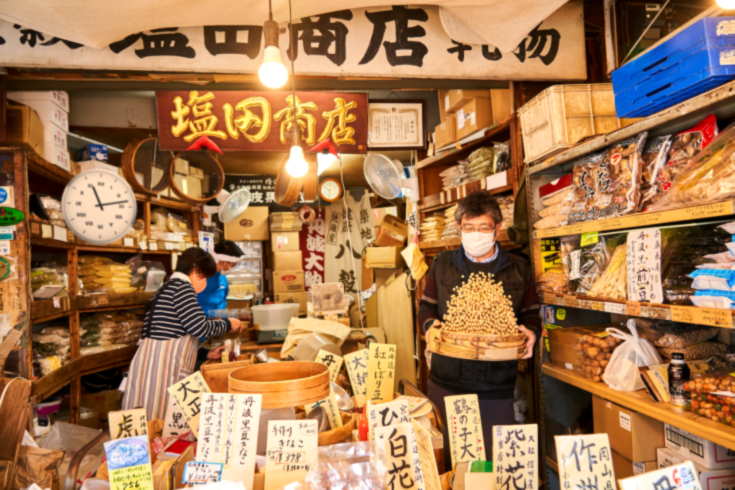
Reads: 11:13
